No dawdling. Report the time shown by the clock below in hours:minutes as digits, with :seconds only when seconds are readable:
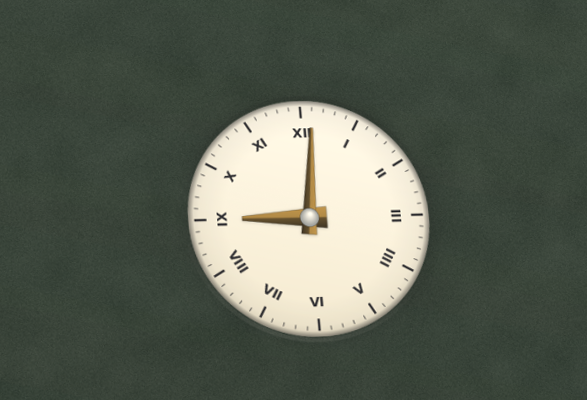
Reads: 9:01
